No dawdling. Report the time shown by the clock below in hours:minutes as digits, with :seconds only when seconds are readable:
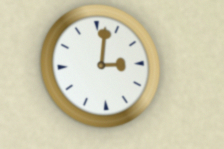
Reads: 3:02
